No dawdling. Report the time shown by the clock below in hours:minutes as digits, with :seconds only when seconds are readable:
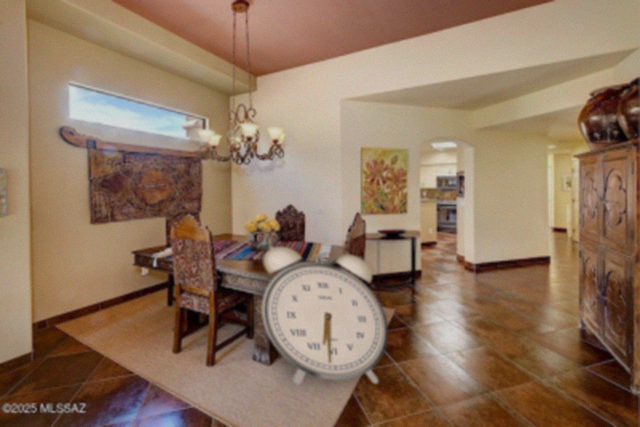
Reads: 6:31
